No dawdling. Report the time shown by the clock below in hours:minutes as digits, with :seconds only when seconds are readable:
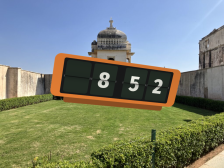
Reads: 8:52
